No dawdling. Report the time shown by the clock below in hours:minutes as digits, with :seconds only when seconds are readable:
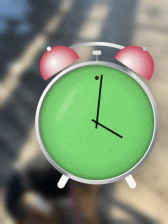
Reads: 4:01
